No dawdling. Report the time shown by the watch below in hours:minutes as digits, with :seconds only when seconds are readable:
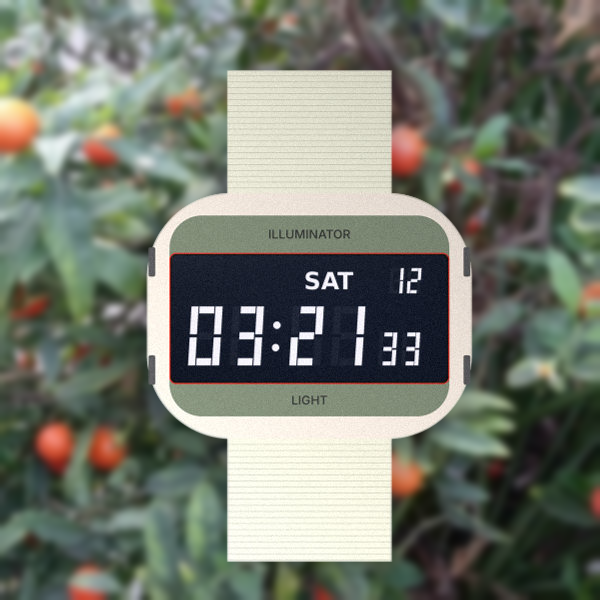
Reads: 3:21:33
